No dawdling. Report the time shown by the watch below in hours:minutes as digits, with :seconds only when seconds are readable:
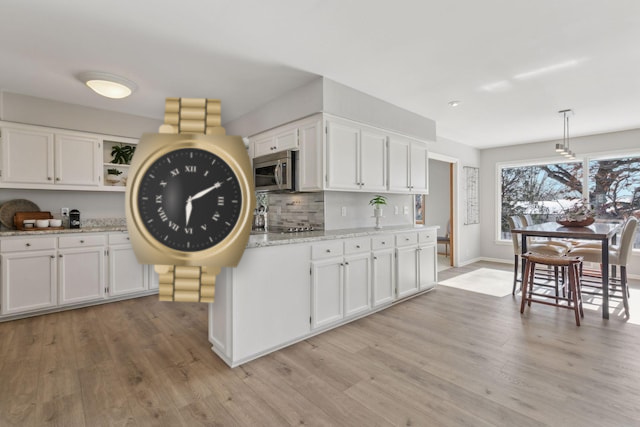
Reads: 6:10
